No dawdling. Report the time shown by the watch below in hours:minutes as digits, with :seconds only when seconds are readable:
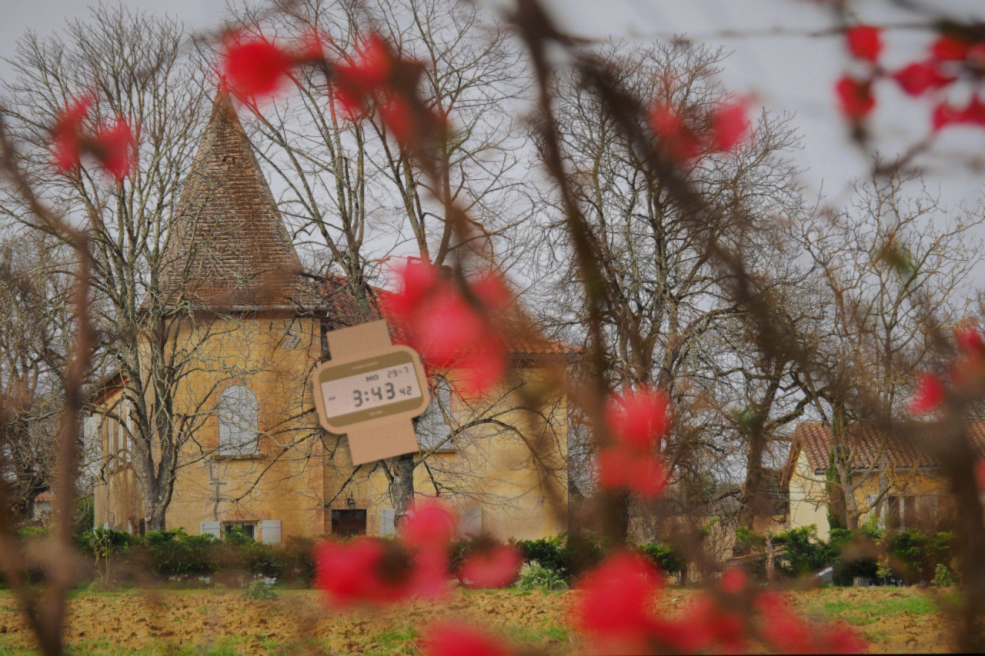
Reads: 3:43
